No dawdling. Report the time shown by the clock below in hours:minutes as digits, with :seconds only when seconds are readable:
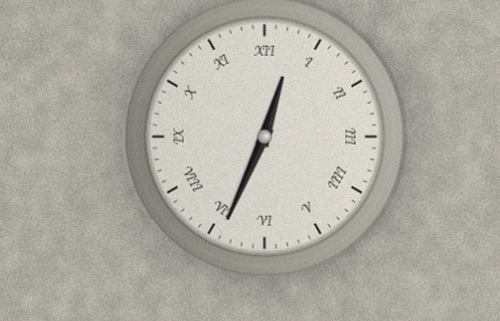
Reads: 12:34
